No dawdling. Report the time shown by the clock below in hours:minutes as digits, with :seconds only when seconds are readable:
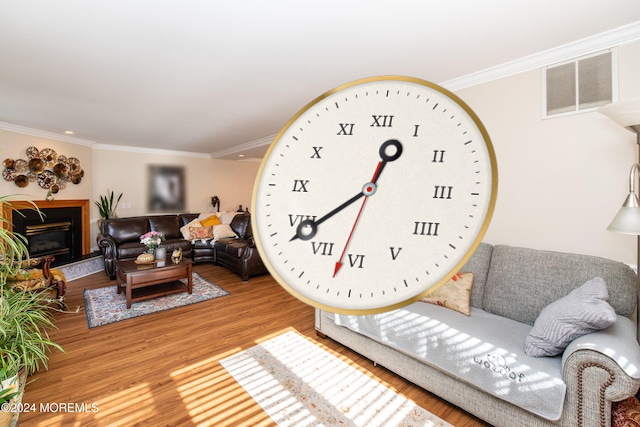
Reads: 12:38:32
